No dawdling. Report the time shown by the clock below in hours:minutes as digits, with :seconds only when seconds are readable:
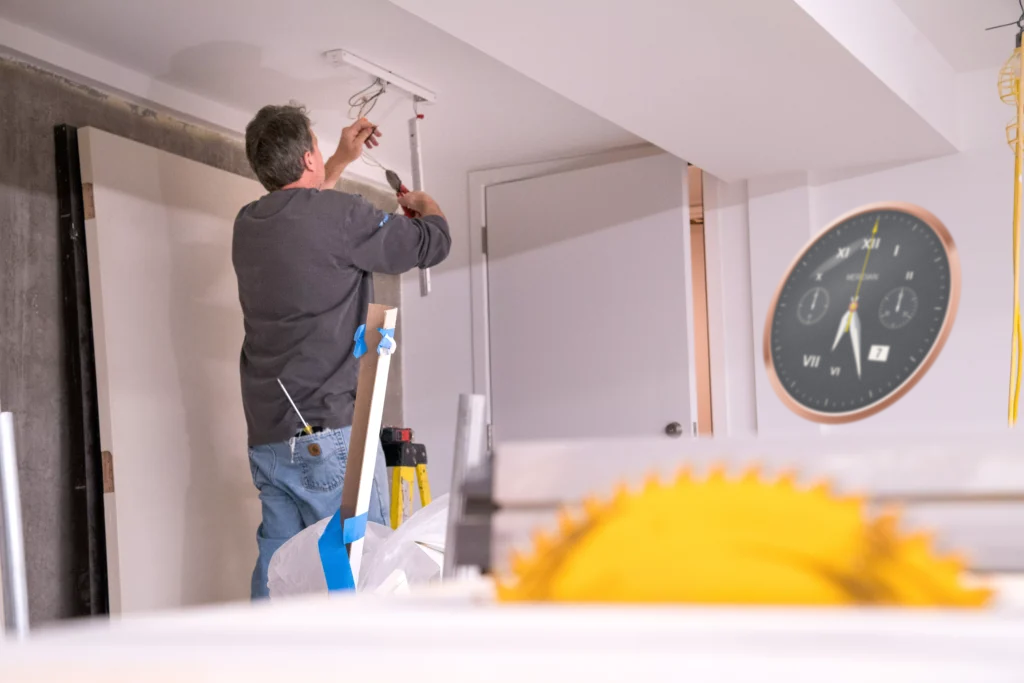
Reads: 6:26
